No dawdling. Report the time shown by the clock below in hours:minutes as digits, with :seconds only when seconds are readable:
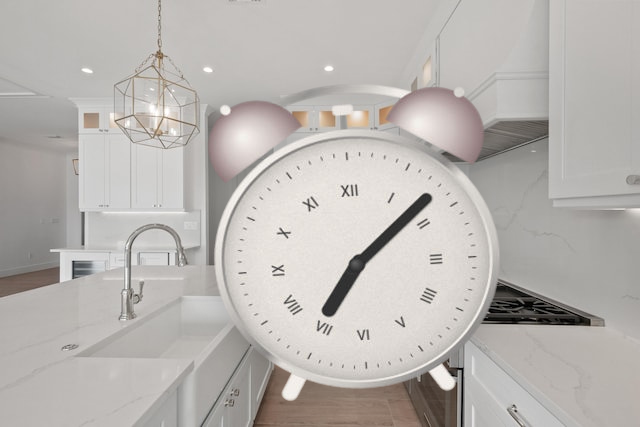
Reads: 7:08
